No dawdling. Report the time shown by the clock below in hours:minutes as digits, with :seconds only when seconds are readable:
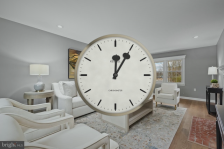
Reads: 12:05
